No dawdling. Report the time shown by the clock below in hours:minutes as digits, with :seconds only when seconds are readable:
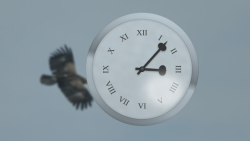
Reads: 3:07
